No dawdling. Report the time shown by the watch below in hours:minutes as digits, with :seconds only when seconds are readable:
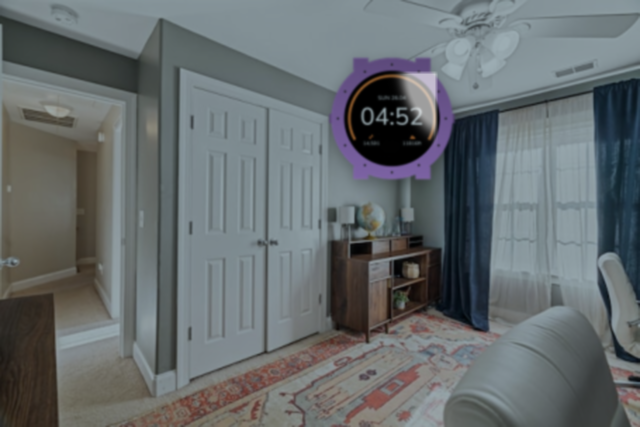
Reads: 4:52
